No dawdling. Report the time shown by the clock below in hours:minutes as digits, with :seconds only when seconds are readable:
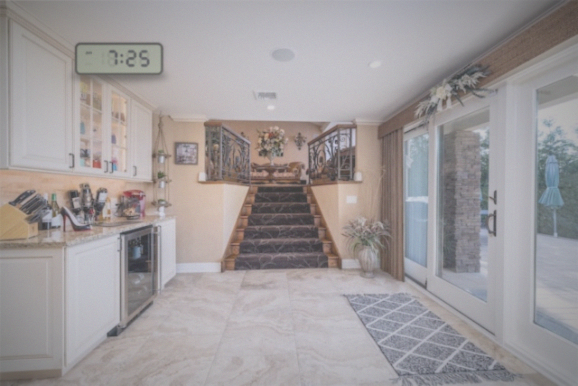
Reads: 7:25
